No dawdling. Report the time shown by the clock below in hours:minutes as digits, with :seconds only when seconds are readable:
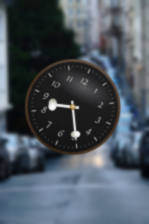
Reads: 8:25
